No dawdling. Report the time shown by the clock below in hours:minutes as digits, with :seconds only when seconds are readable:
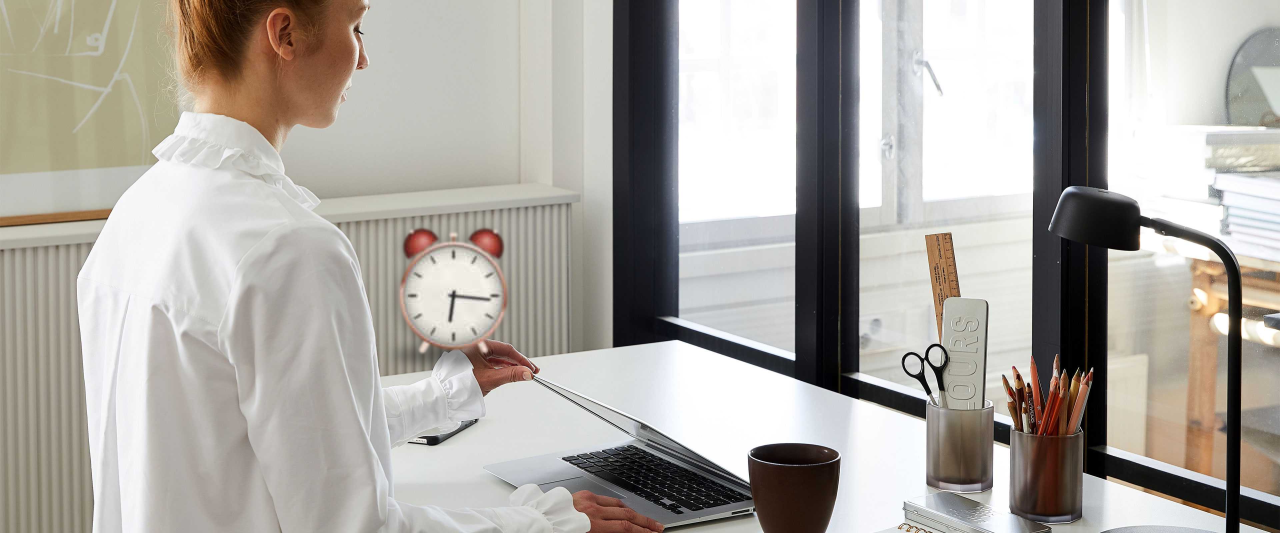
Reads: 6:16
